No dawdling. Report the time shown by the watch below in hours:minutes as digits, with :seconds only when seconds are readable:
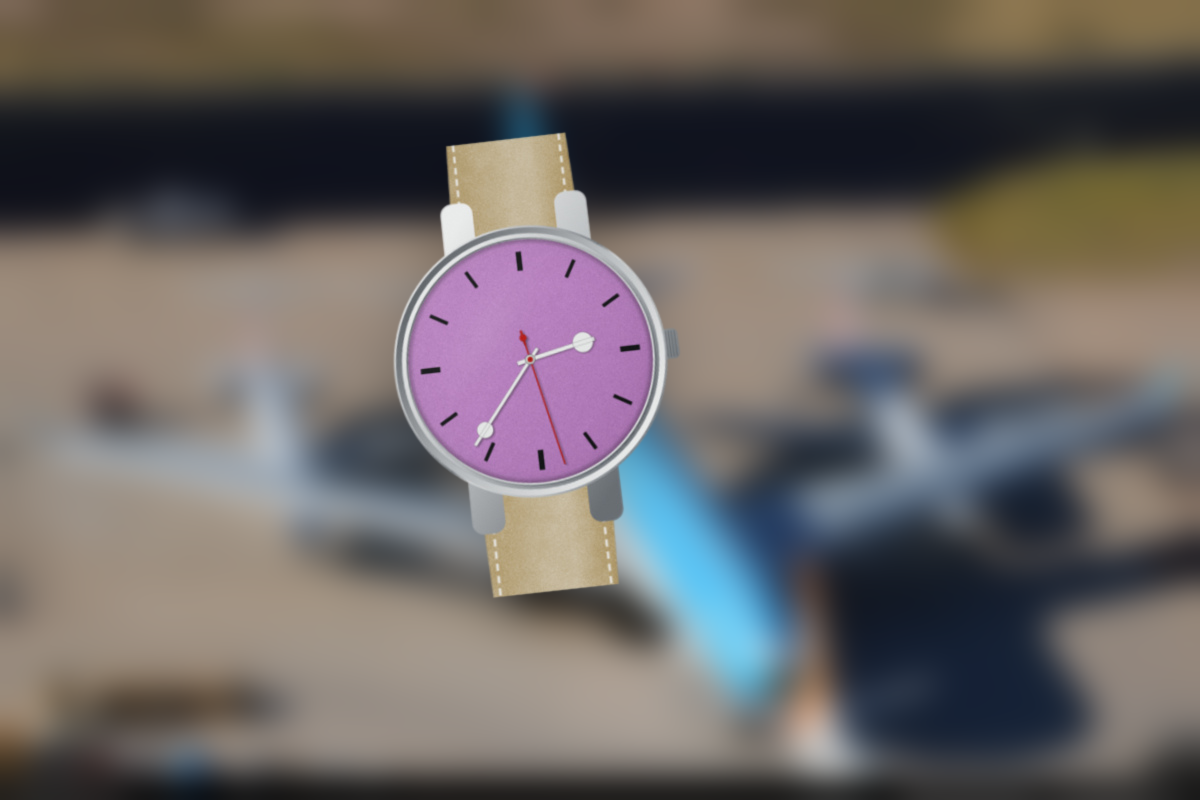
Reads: 2:36:28
